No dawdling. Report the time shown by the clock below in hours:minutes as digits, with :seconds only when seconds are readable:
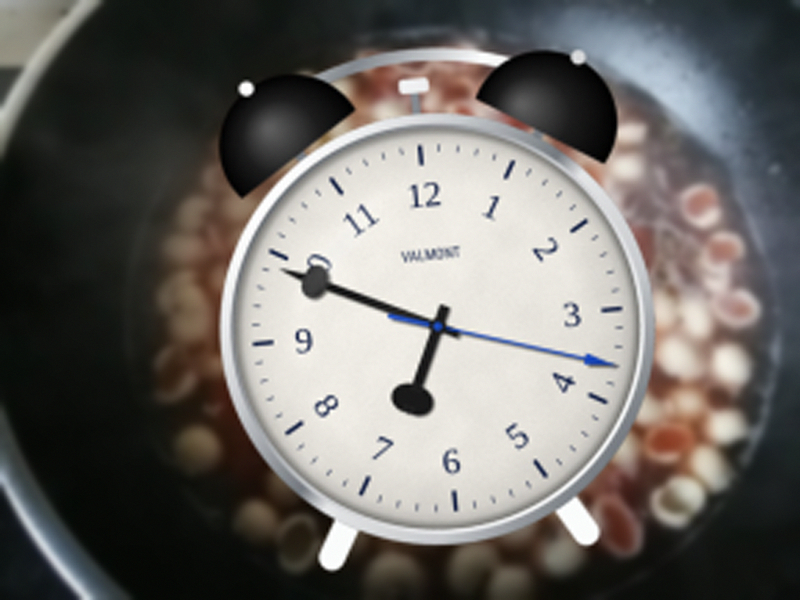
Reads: 6:49:18
